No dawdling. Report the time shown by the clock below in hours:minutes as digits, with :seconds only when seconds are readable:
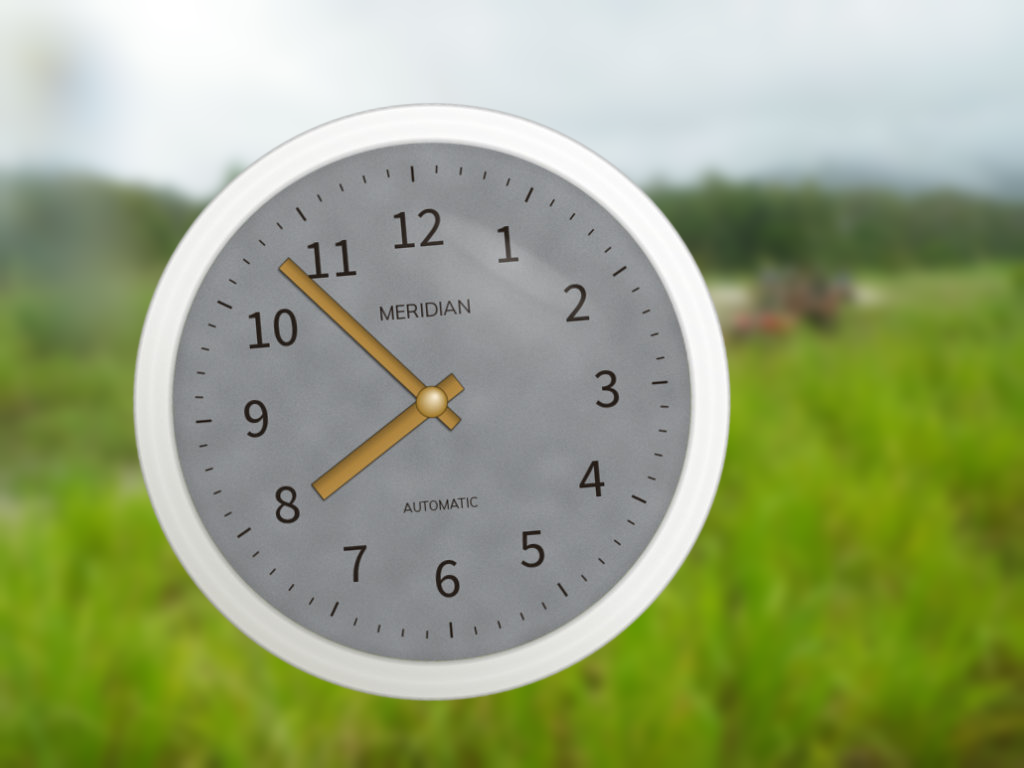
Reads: 7:53
